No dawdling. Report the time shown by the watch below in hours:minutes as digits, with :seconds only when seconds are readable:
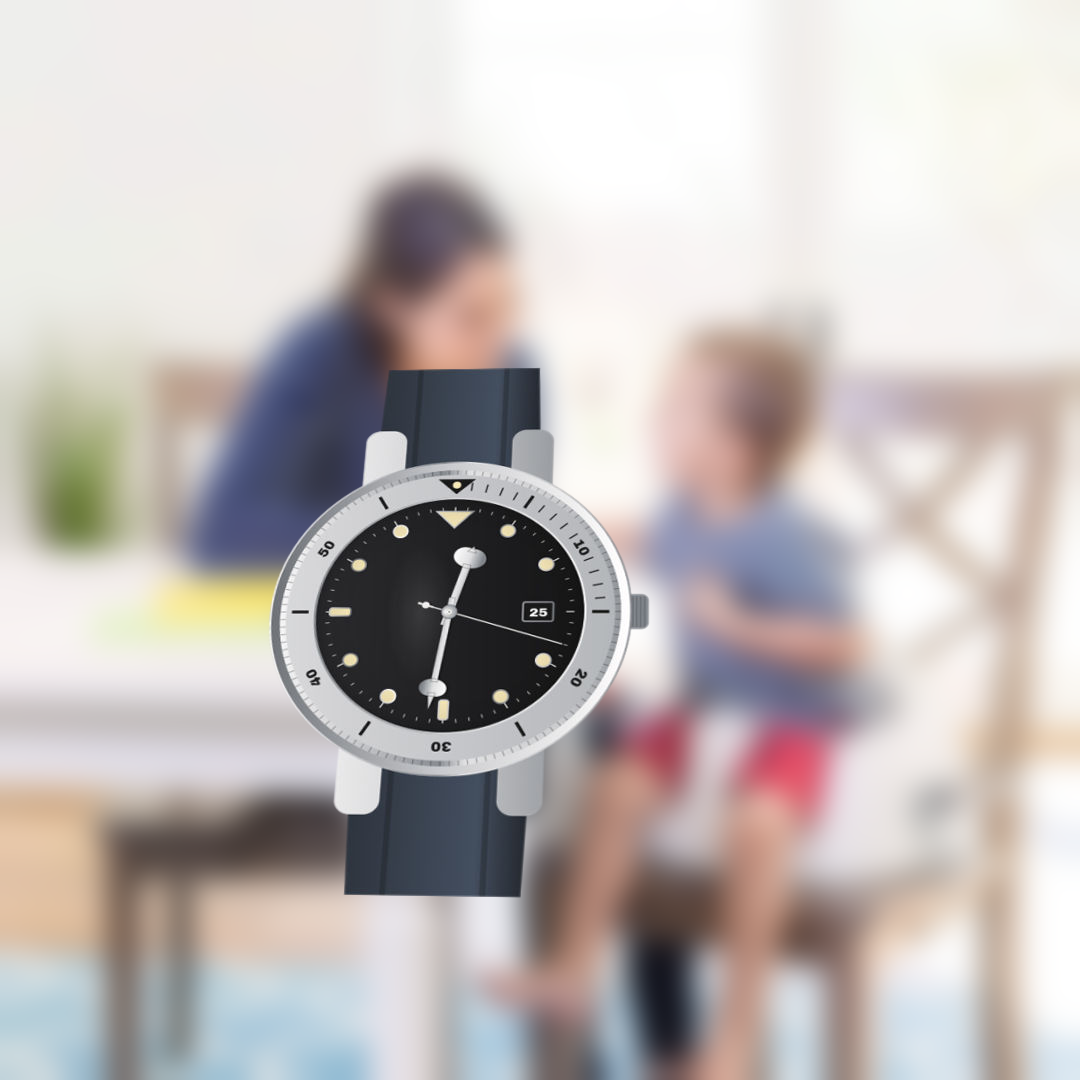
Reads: 12:31:18
